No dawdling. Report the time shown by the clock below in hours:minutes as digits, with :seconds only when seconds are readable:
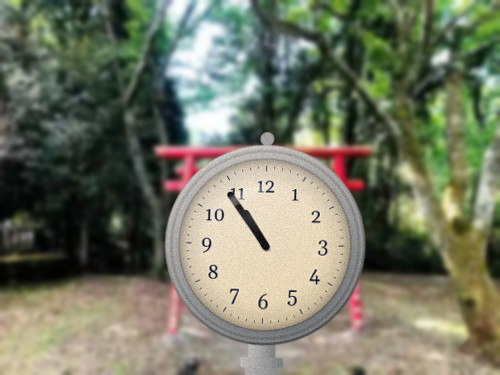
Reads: 10:54
